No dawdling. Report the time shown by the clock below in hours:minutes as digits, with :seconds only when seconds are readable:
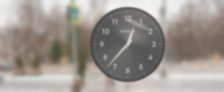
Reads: 12:37
